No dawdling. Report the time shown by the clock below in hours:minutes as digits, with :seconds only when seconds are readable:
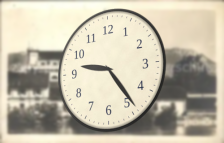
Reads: 9:24
